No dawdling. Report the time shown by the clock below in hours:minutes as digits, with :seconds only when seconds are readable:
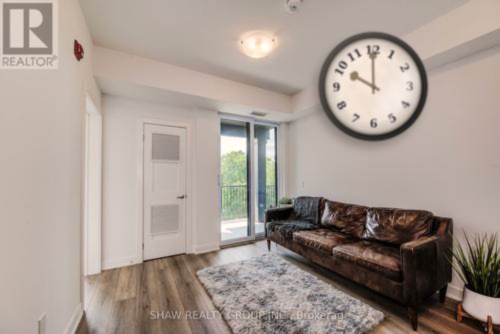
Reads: 10:00
